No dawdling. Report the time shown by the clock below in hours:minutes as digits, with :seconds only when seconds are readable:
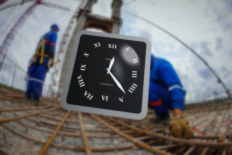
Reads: 12:23
